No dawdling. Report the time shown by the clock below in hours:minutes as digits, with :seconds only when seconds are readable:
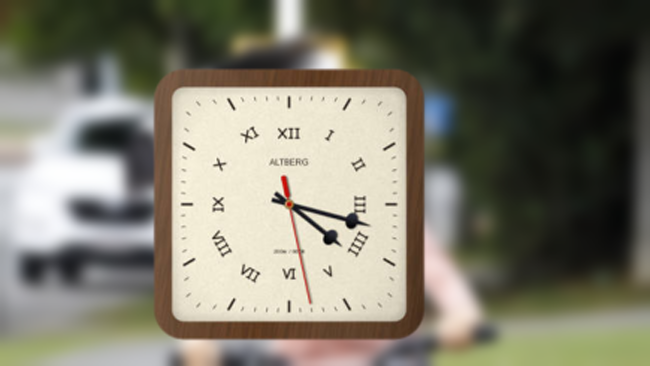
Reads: 4:17:28
